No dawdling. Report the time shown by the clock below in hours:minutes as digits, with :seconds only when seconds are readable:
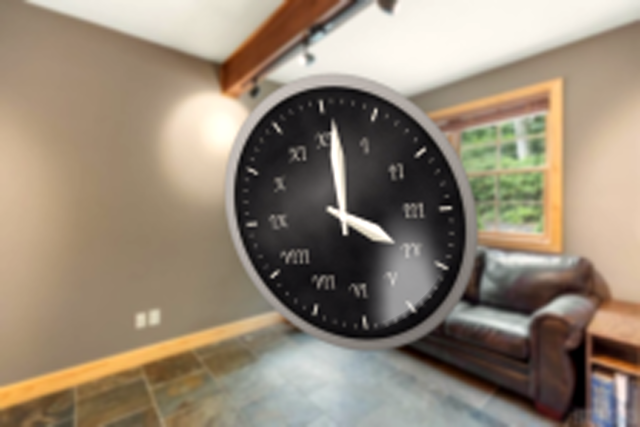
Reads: 4:01
